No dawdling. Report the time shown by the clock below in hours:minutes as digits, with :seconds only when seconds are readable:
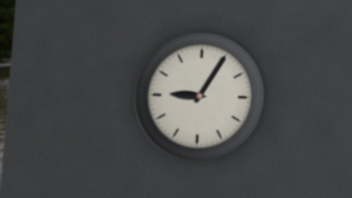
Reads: 9:05
